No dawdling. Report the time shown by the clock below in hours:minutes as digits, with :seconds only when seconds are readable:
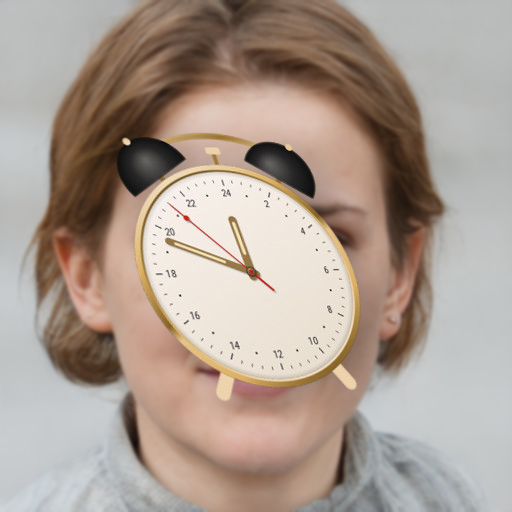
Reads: 23:48:53
